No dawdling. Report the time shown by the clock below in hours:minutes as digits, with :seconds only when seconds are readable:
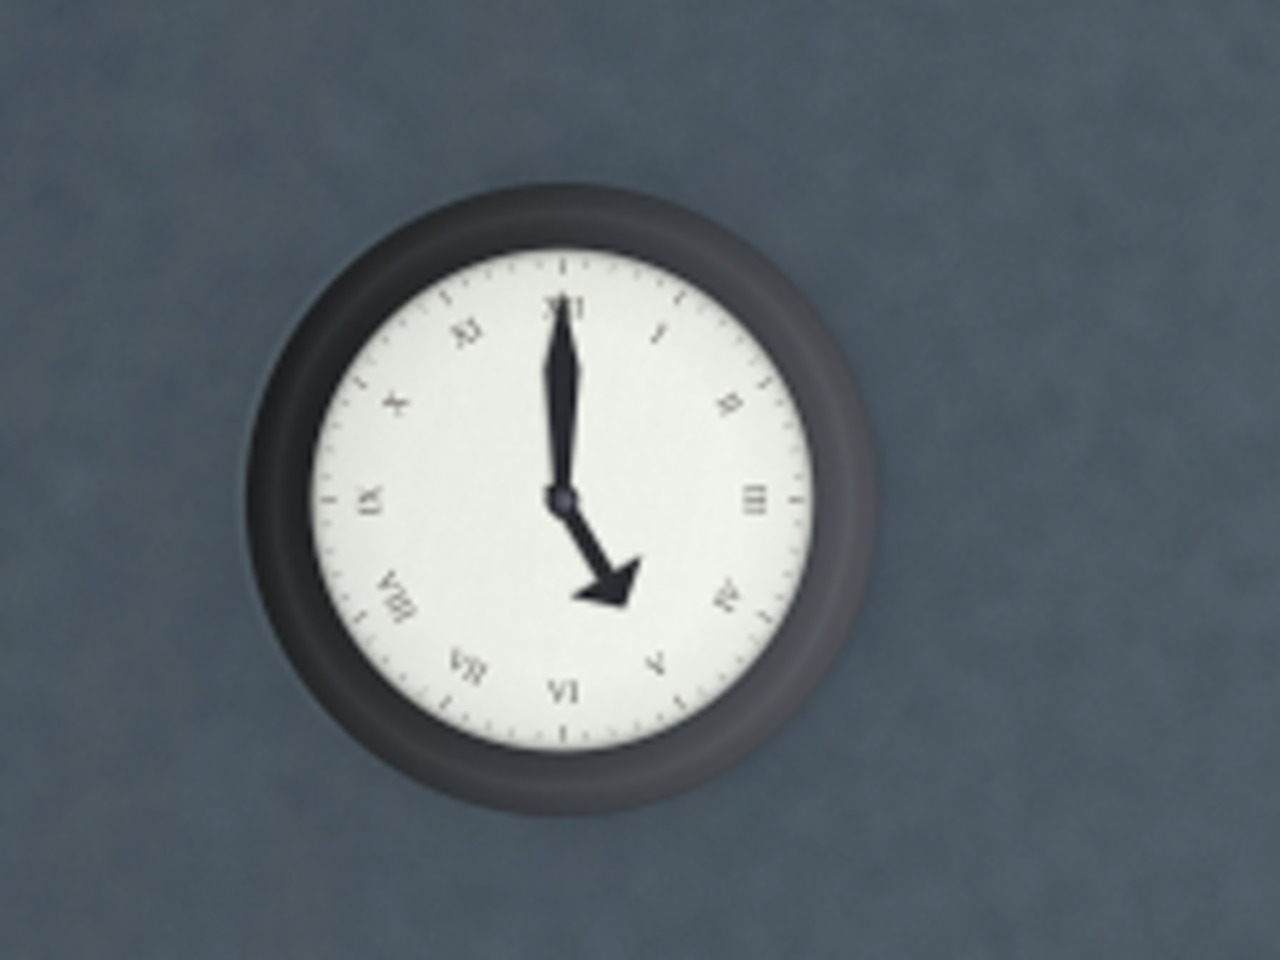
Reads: 5:00
